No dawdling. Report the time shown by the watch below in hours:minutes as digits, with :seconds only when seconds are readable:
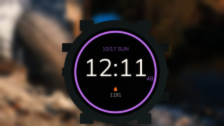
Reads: 12:11
